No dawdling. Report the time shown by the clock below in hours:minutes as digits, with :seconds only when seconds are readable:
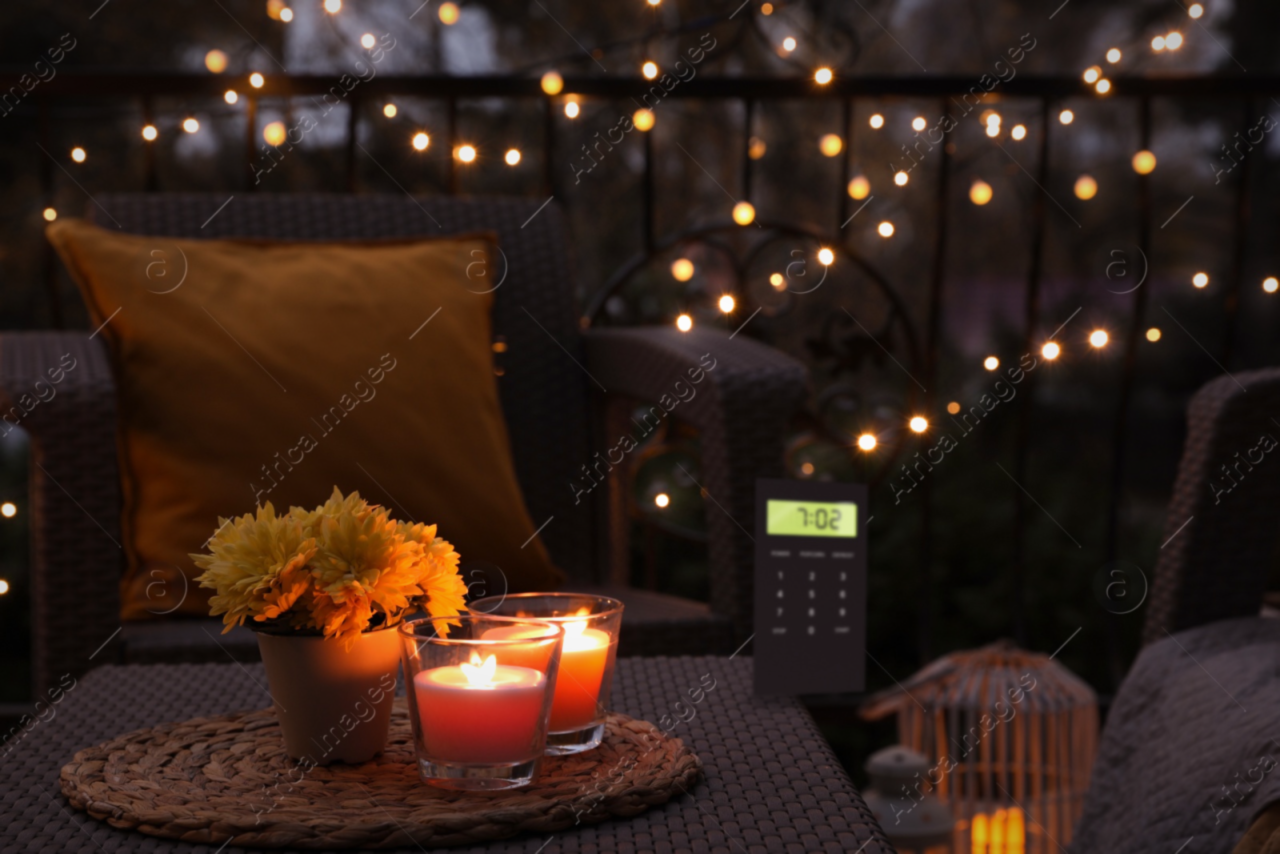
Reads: 7:02
